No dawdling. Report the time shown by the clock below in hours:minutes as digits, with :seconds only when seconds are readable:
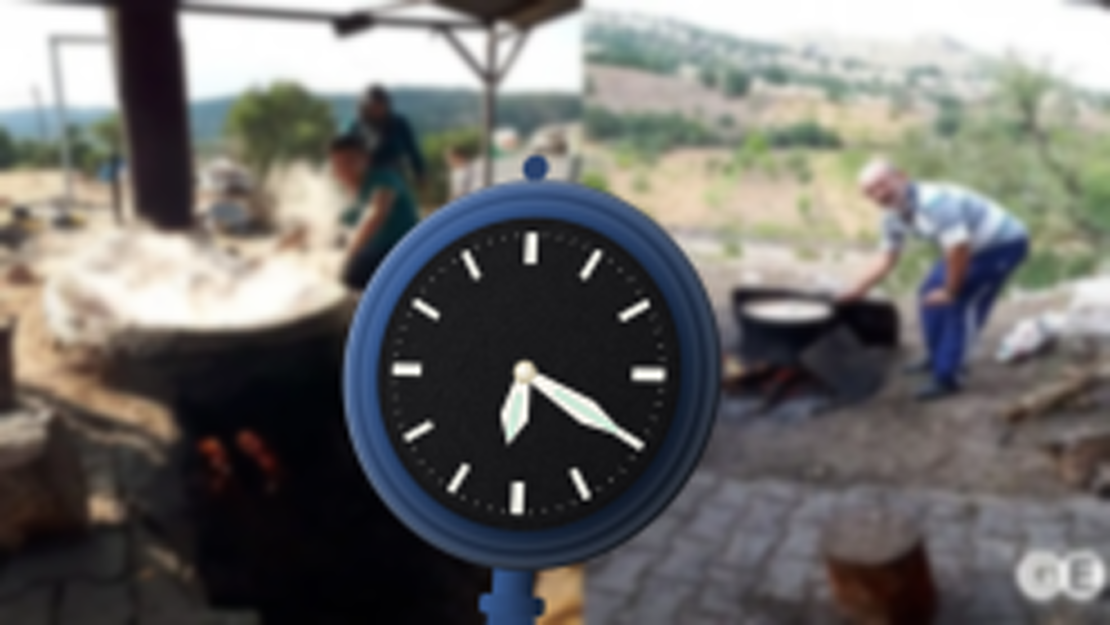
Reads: 6:20
